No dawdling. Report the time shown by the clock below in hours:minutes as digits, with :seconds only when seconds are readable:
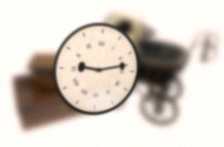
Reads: 9:13
